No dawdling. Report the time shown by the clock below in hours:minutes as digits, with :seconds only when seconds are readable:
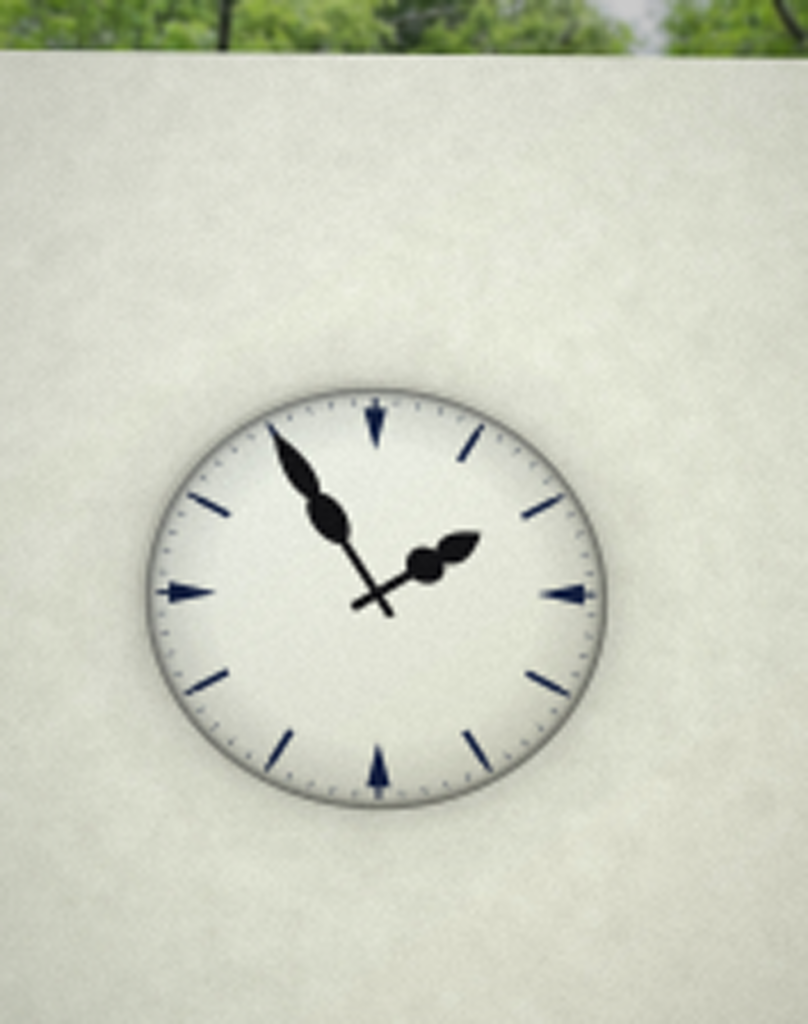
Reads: 1:55
